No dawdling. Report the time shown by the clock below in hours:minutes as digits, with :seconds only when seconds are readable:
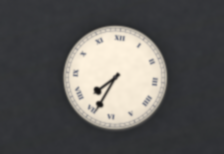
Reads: 7:34
